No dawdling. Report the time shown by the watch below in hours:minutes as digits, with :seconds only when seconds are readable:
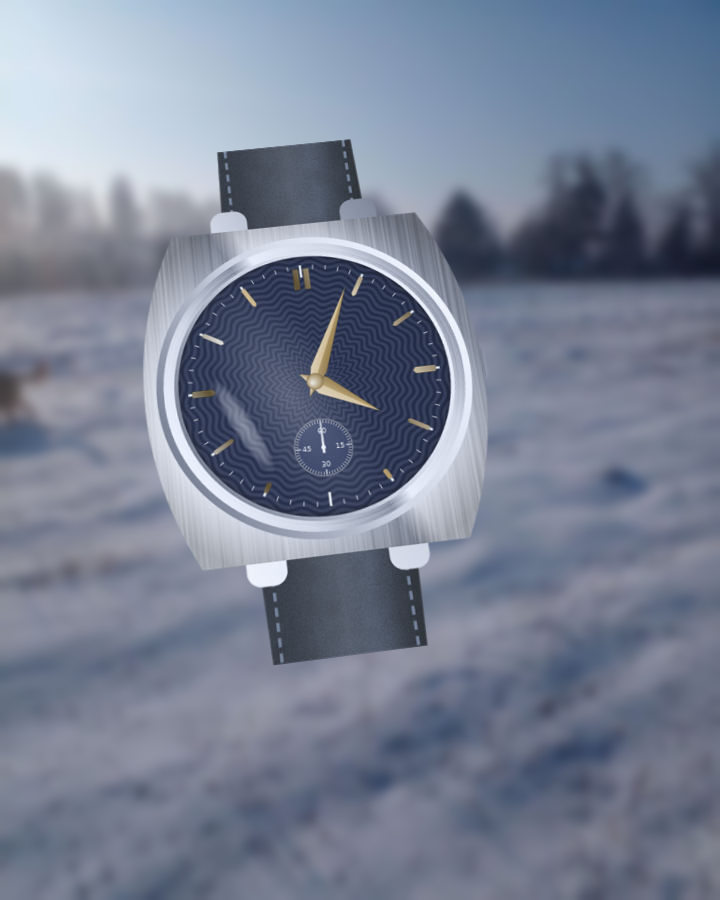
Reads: 4:04
